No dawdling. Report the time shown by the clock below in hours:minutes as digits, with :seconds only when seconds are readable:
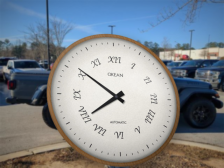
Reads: 7:51
